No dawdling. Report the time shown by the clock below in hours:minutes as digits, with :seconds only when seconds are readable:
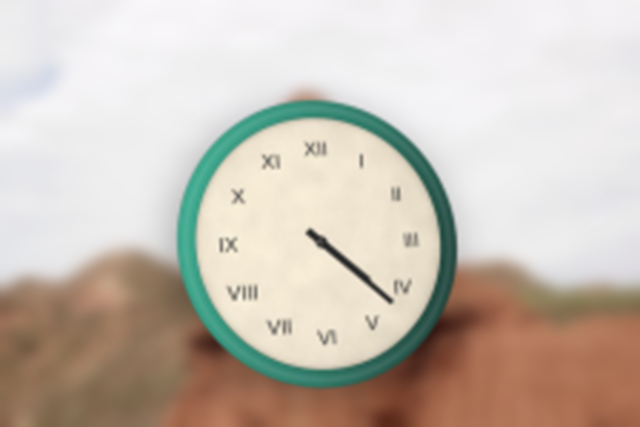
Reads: 4:22
